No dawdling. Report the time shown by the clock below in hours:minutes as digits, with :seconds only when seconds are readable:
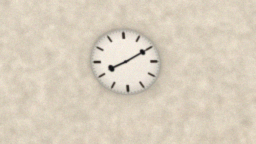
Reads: 8:10
